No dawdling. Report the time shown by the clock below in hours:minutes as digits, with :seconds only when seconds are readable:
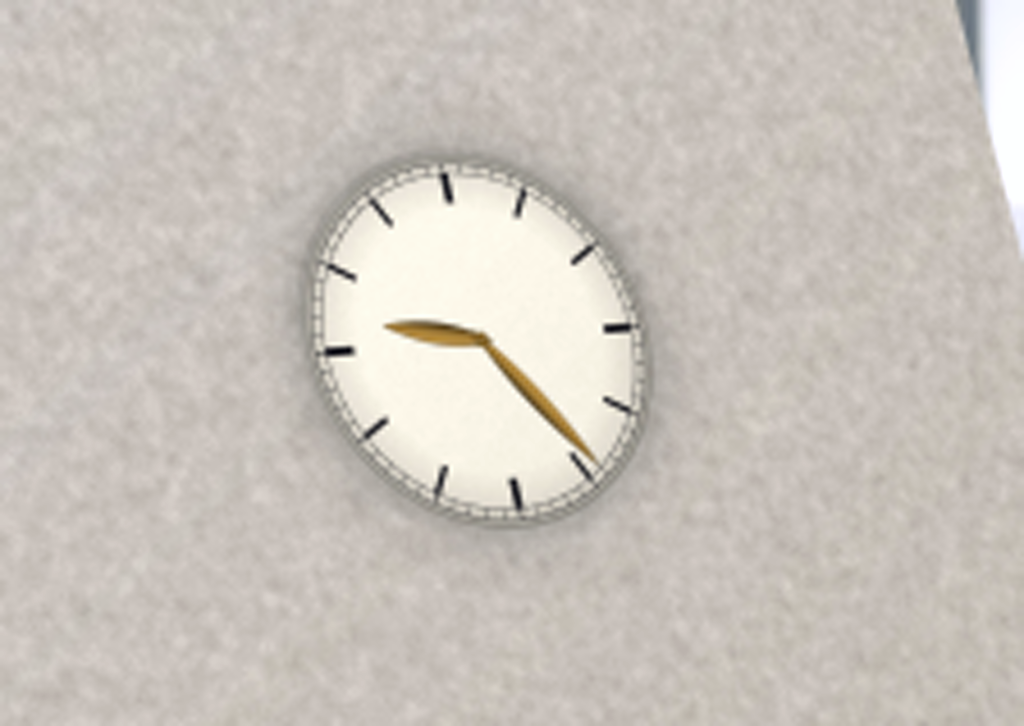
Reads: 9:24
